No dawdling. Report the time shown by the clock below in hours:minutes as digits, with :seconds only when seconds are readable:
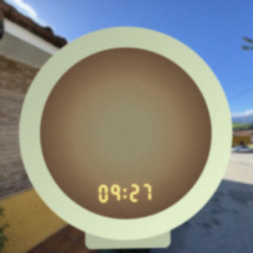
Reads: 9:27
